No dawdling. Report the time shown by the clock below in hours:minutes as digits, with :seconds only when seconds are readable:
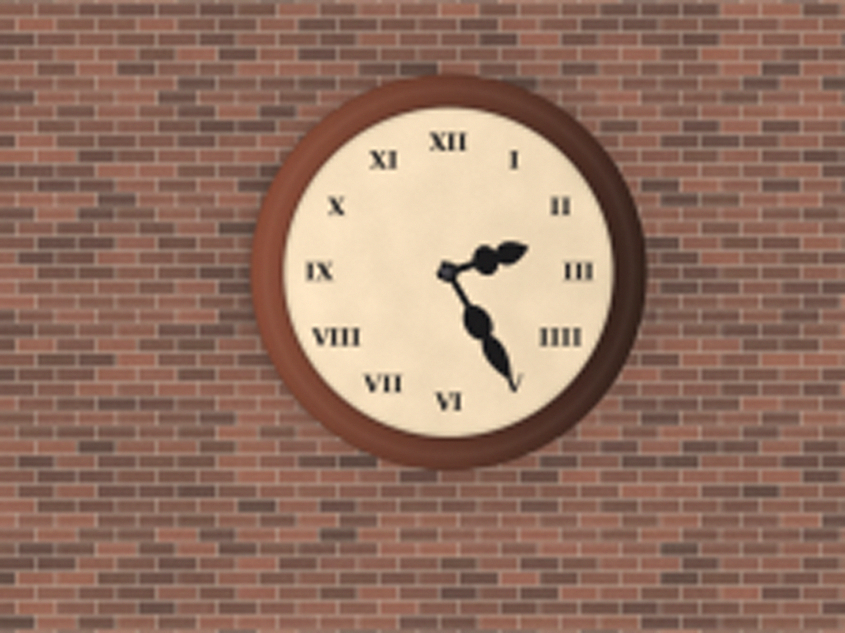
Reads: 2:25
